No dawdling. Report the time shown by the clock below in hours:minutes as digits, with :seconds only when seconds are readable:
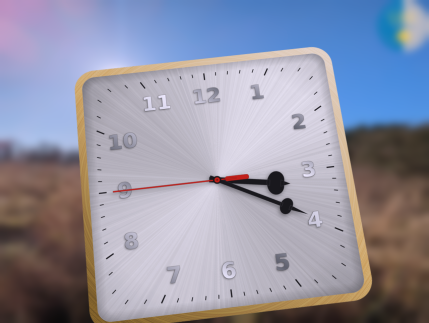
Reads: 3:19:45
